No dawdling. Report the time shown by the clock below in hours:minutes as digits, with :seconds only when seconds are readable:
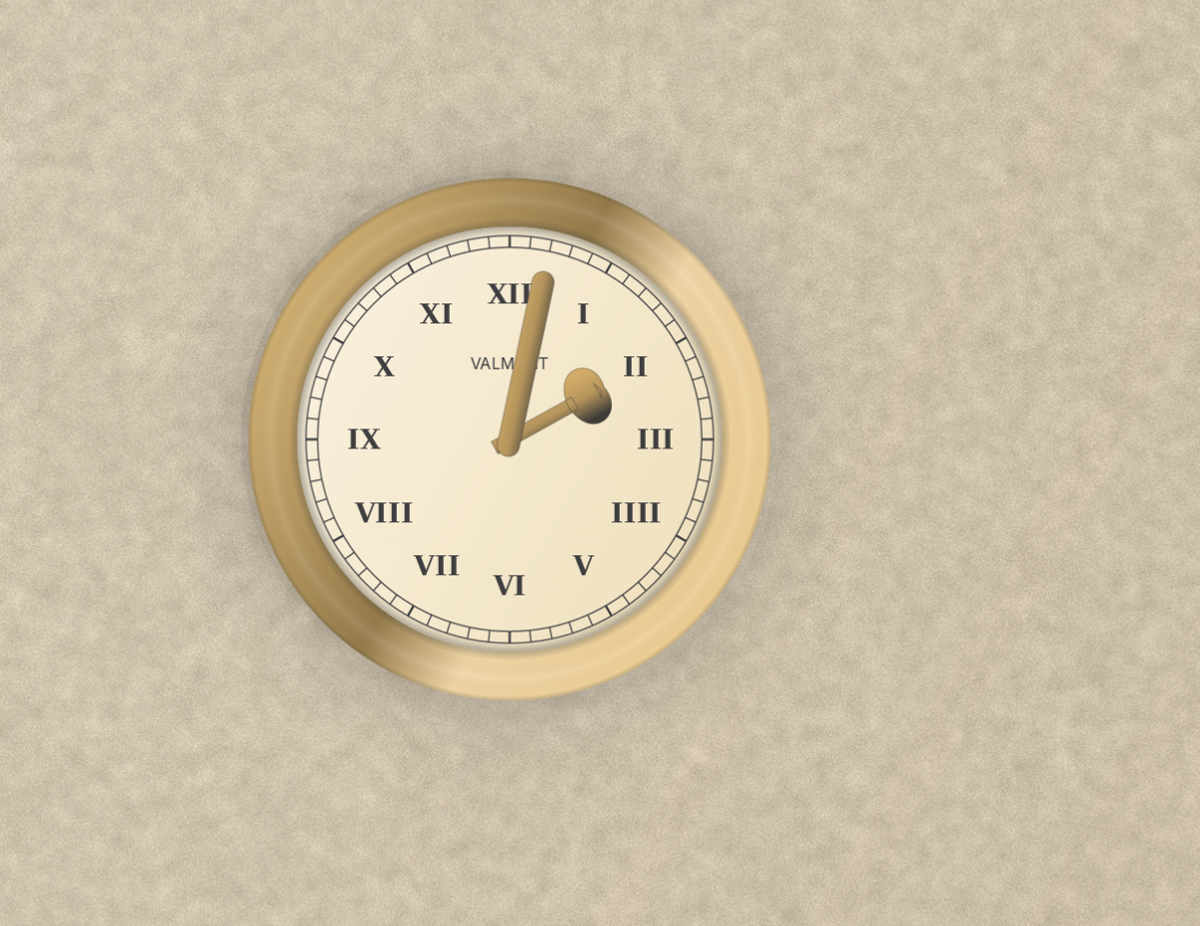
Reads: 2:02
